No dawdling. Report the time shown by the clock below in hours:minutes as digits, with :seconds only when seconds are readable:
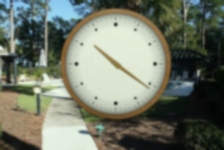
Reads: 10:21
